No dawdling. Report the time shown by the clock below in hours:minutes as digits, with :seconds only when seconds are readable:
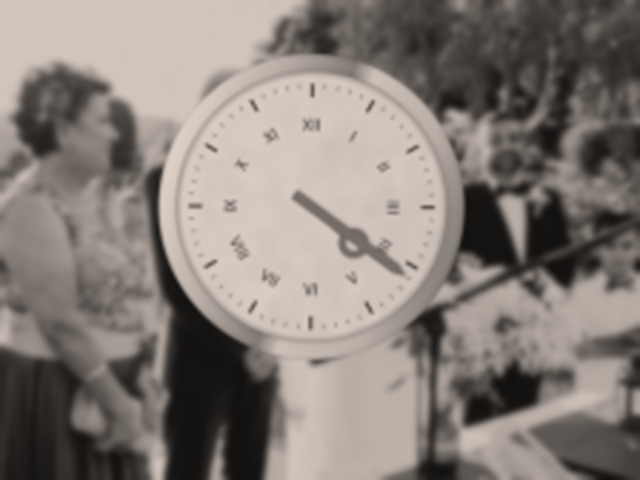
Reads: 4:21
